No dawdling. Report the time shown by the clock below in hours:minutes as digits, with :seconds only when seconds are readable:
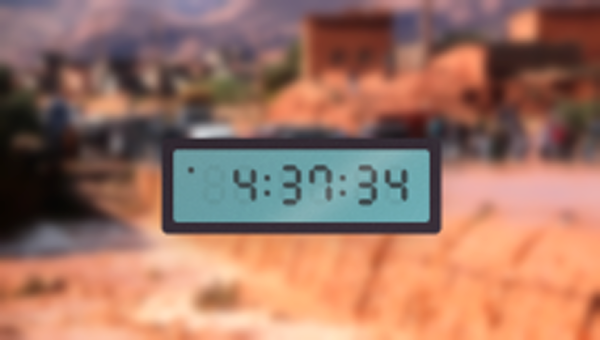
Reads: 4:37:34
